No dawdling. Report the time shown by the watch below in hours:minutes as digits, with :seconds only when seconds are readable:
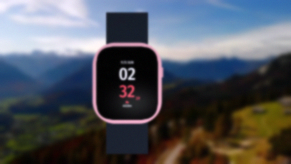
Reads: 2:32
